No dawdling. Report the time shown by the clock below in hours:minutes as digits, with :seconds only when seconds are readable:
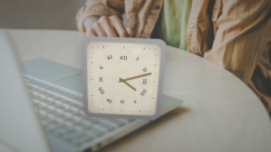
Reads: 4:12
